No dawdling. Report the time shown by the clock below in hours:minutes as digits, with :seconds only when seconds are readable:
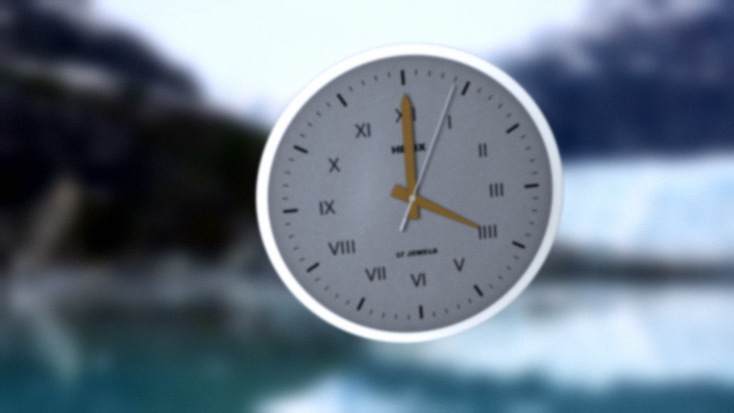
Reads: 4:00:04
